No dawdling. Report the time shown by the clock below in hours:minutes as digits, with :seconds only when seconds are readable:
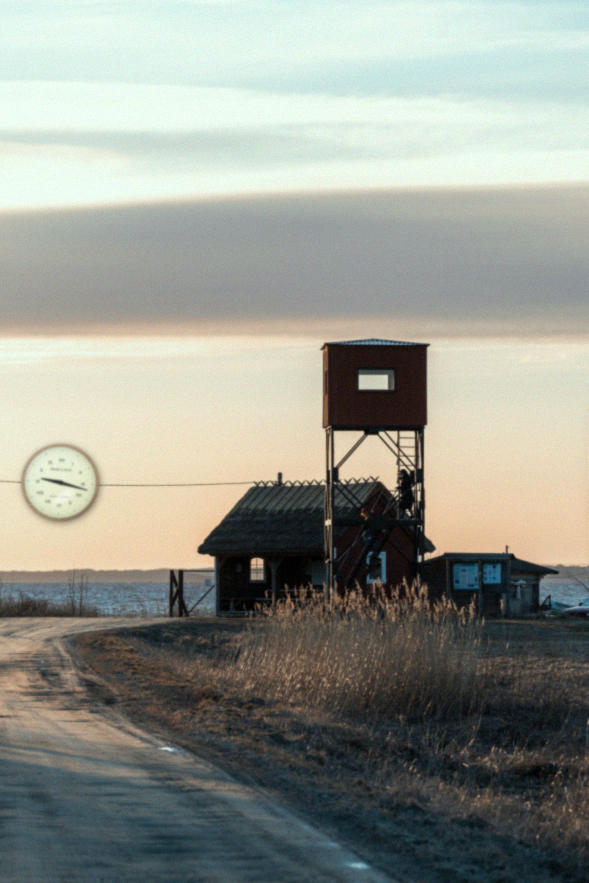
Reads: 9:17
